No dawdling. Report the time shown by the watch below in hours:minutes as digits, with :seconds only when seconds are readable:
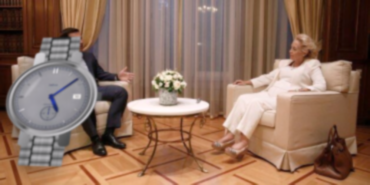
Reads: 5:08
